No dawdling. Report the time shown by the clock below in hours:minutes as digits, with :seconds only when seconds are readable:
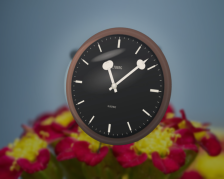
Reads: 11:08
